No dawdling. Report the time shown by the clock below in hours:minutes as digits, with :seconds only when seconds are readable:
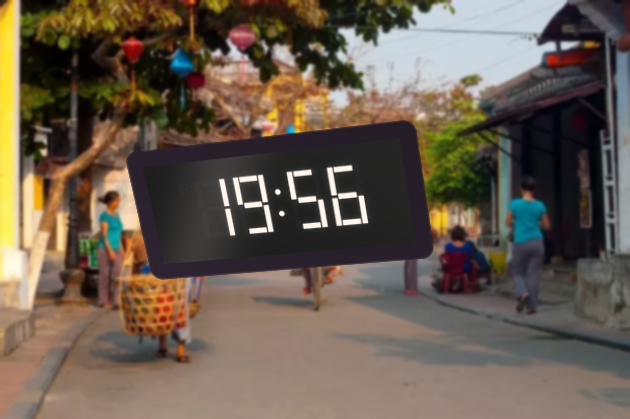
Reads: 19:56
